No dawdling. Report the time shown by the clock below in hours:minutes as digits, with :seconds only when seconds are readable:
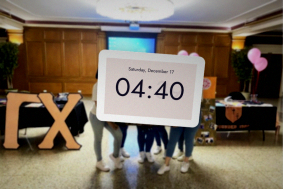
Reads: 4:40
